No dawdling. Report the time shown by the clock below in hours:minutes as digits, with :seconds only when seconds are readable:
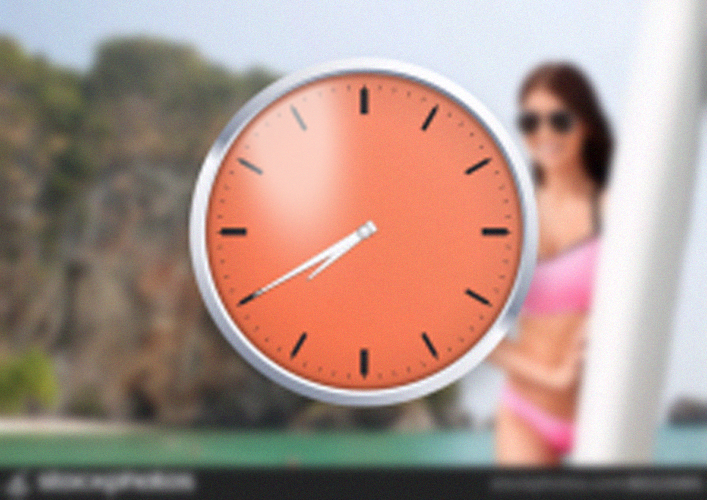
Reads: 7:40
